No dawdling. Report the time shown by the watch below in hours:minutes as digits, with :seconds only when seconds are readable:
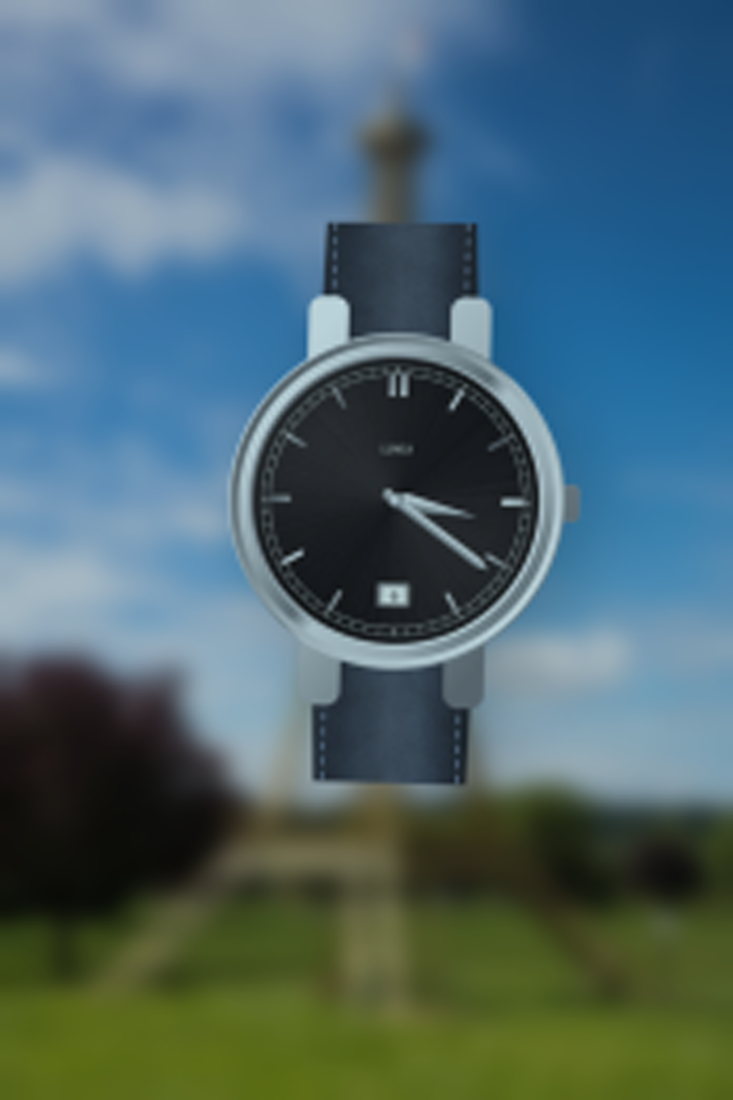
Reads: 3:21
